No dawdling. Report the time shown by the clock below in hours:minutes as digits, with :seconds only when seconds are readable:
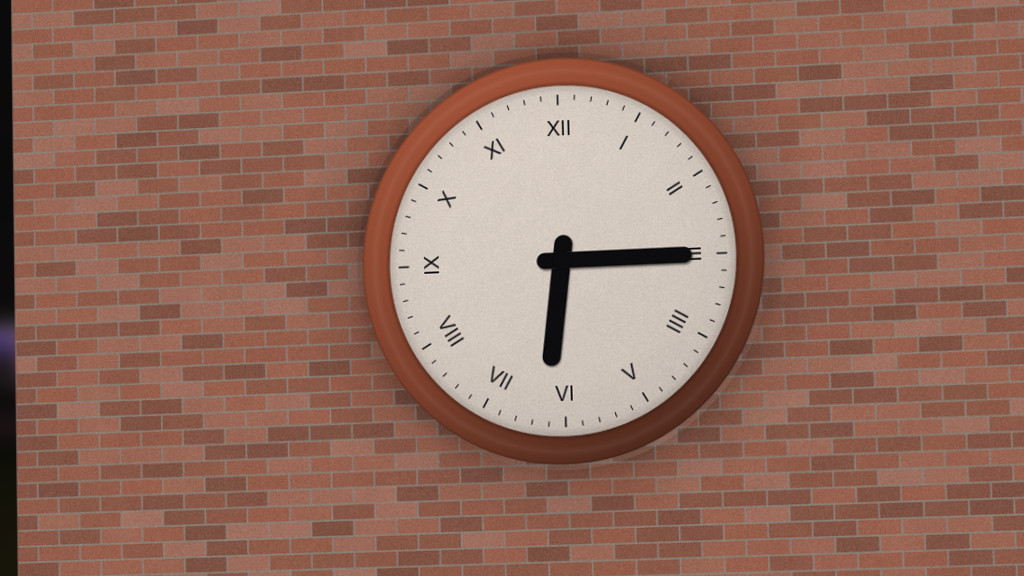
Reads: 6:15
